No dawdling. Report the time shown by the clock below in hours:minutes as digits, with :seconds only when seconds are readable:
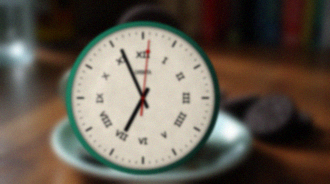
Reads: 6:56:01
